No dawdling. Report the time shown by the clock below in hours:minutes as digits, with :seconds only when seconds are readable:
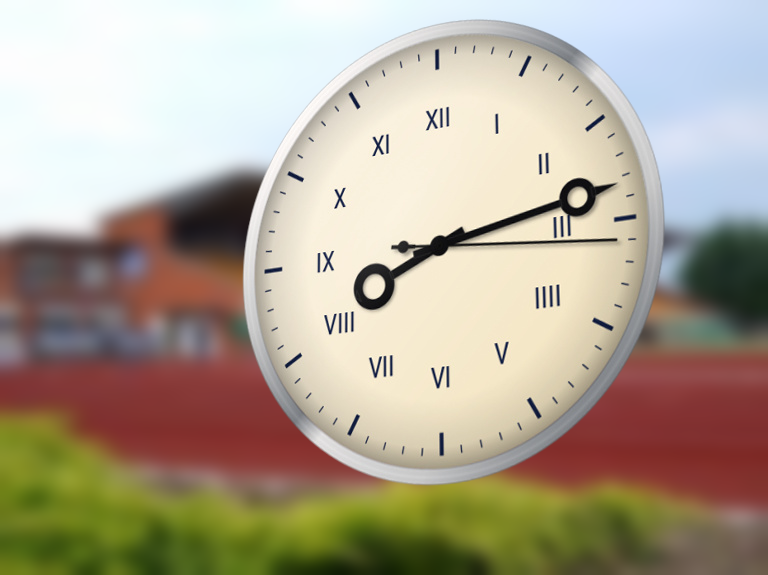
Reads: 8:13:16
